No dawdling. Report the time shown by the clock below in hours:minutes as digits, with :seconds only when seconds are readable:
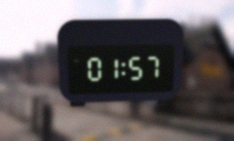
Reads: 1:57
